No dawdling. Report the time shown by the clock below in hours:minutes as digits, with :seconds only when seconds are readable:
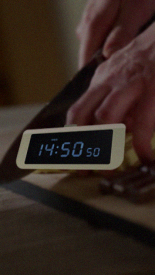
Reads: 14:50:50
